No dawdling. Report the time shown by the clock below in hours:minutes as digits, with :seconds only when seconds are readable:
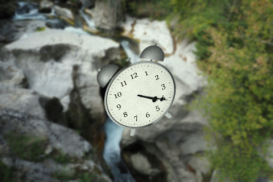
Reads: 4:21
